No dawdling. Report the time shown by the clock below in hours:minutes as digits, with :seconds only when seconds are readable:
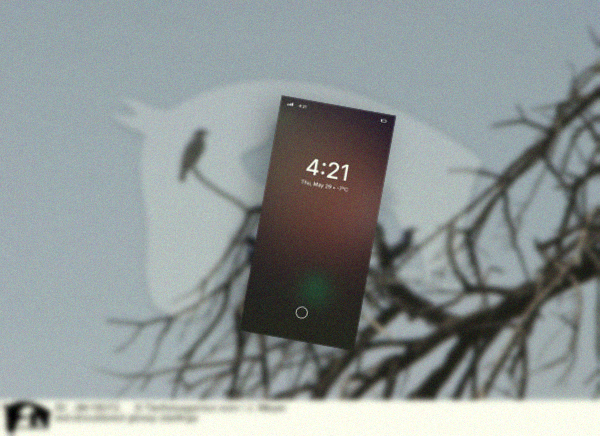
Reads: 4:21
